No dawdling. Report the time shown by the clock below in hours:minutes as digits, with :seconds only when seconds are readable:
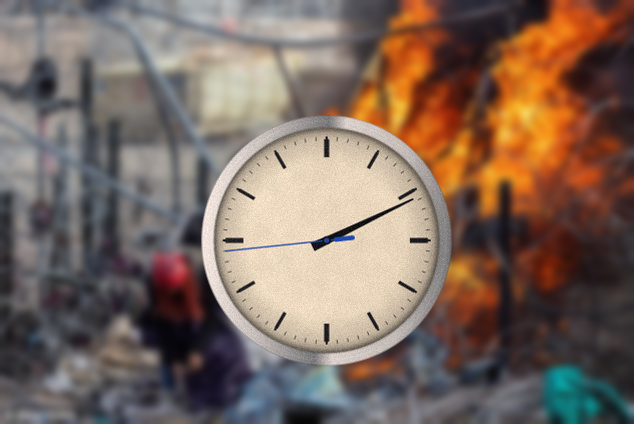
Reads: 2:10:44
